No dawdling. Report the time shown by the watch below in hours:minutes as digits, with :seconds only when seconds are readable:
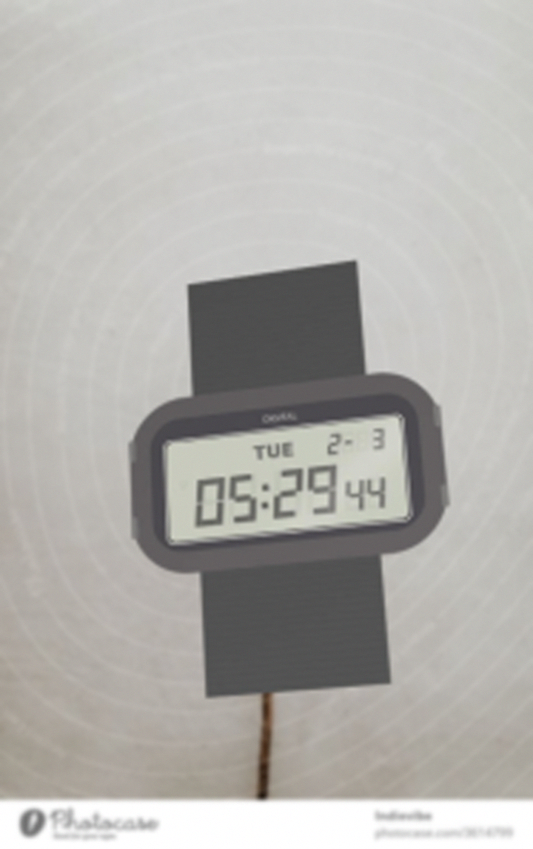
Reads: 5:29:44
